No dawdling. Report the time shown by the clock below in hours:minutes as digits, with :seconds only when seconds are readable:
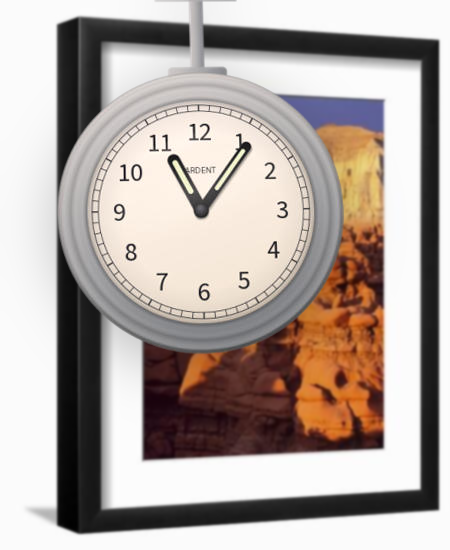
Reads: 11:06
